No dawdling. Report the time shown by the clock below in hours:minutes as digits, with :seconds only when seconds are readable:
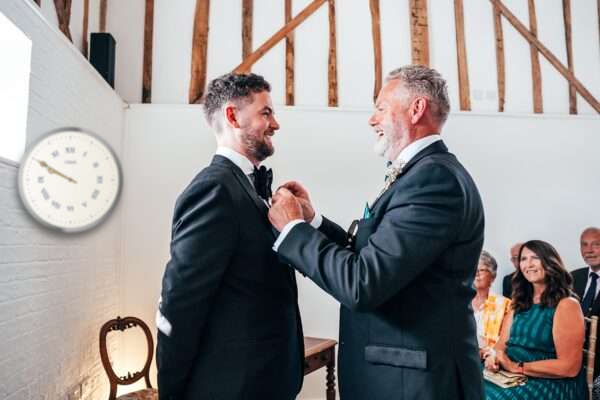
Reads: 9:50
